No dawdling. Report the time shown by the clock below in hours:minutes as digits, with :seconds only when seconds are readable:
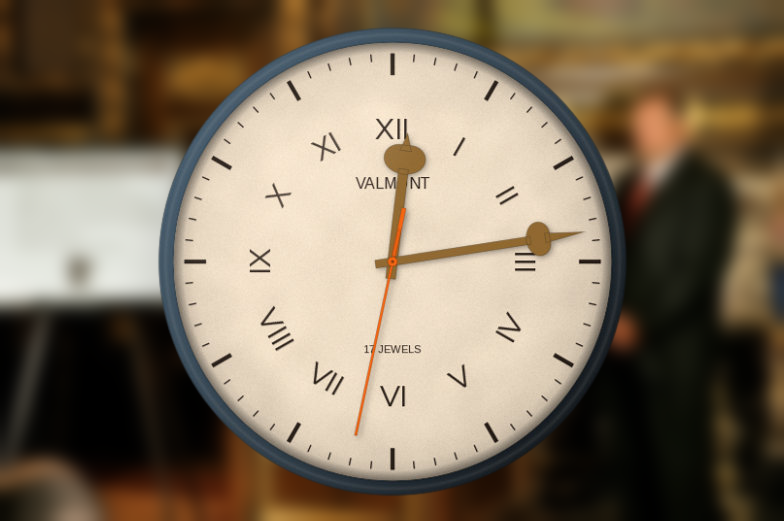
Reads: 12:13:32
